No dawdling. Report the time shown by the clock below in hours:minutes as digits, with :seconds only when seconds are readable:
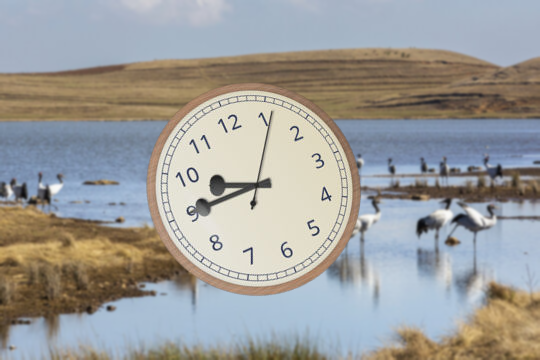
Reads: 9:45:06
